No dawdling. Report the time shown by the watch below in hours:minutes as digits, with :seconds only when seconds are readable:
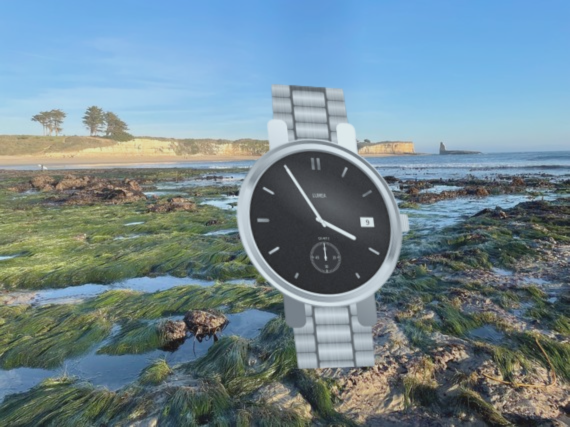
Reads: 3:55
